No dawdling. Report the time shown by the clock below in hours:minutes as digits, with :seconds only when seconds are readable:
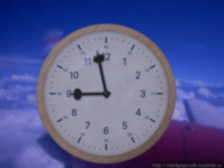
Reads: 8:58
